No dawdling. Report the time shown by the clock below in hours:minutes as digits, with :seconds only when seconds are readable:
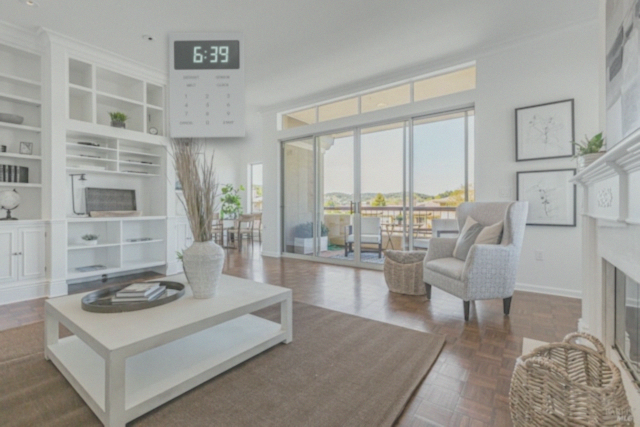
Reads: 6:39
